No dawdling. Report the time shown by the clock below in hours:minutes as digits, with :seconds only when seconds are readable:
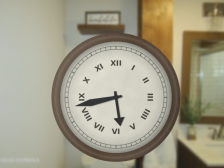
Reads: 5:43
